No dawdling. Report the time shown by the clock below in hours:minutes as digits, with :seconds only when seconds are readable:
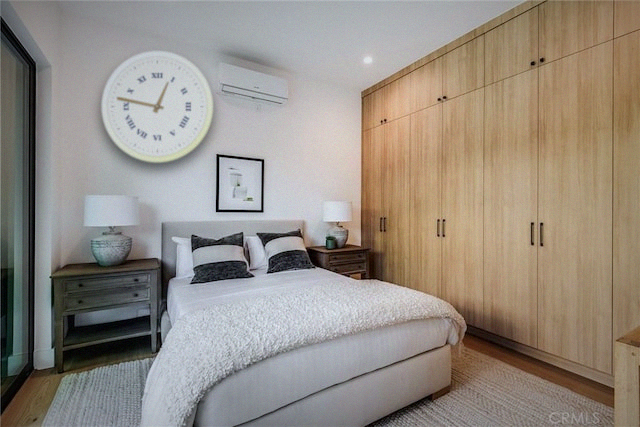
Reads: 12:47
